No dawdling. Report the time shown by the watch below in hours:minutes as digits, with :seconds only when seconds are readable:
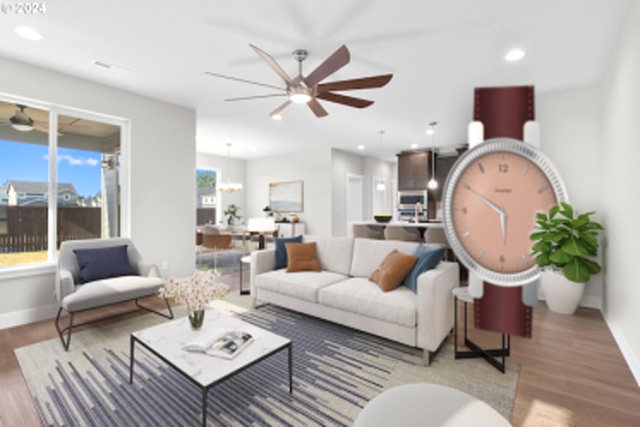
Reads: 5:50
